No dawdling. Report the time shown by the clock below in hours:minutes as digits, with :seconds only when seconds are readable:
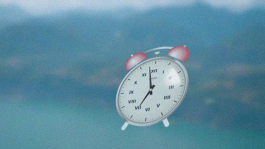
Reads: 6:58
